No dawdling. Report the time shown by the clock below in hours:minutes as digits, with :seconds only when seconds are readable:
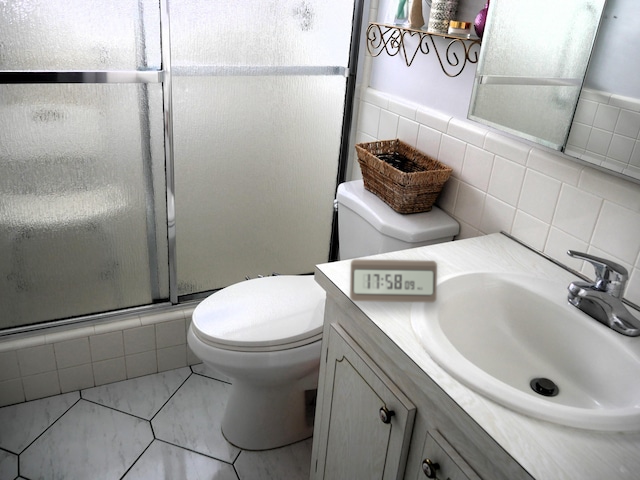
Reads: 17:58
